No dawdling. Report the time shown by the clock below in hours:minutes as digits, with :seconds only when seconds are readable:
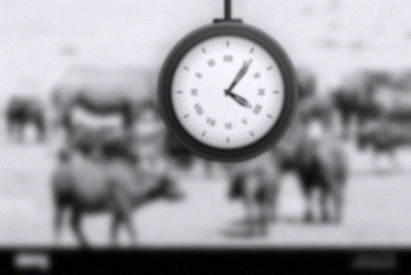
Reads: 4:06
